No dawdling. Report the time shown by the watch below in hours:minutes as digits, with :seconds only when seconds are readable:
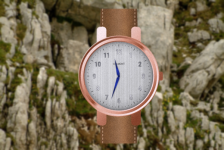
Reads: 11:33
